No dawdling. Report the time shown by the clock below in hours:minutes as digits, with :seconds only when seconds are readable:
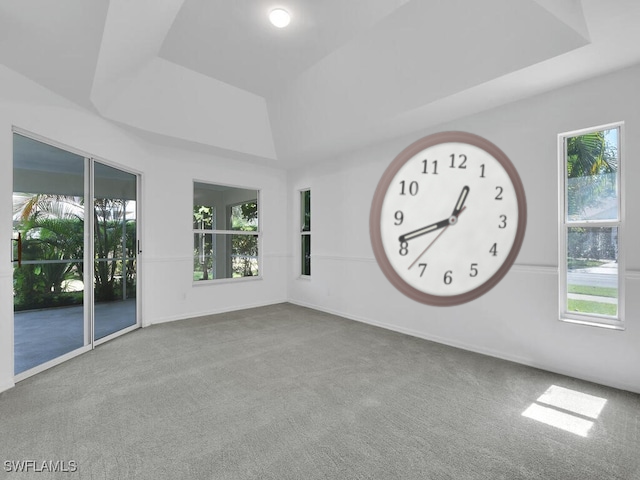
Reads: 12:41:37
